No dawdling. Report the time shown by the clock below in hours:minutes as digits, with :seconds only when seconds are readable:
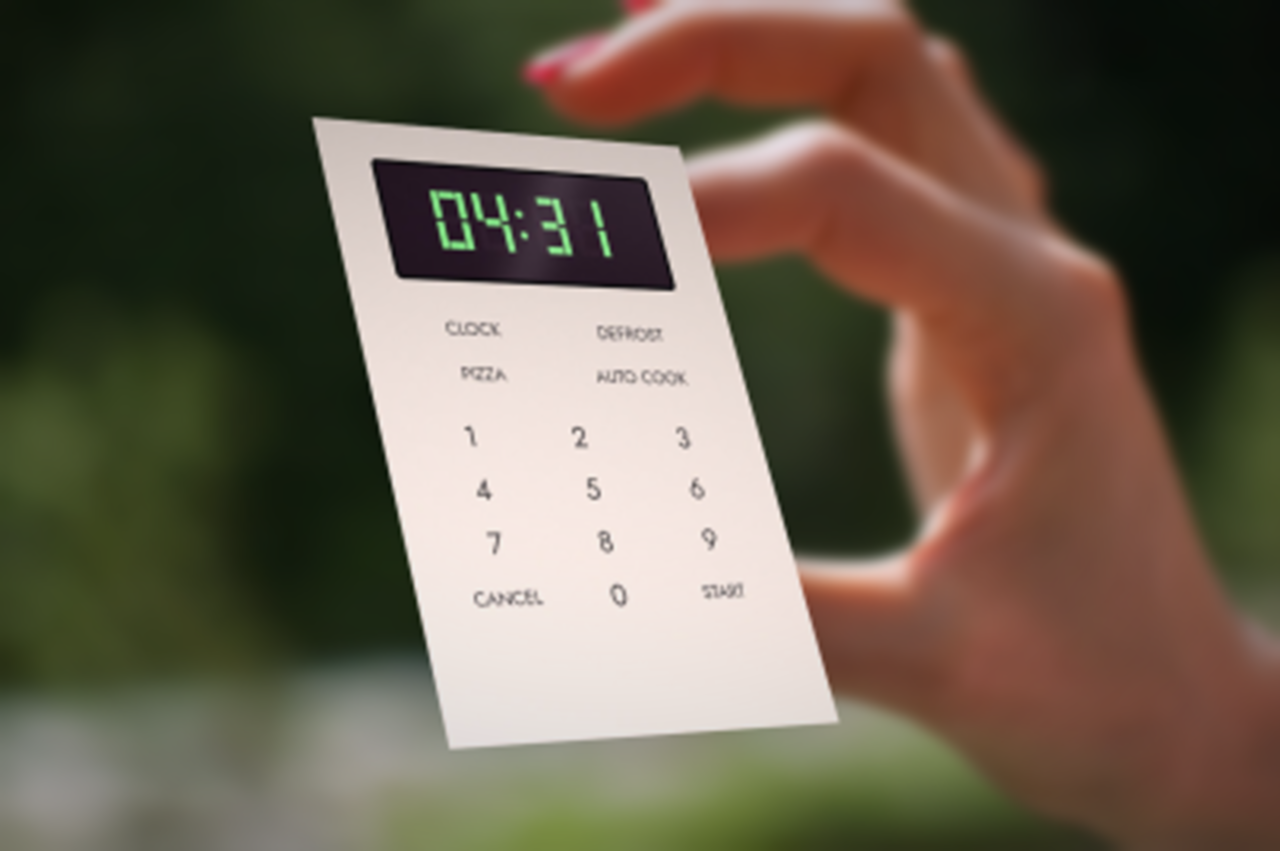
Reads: 4:31
